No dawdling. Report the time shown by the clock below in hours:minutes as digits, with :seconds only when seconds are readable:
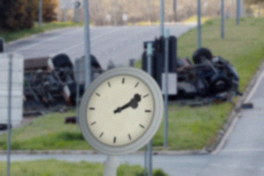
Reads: 2:09
